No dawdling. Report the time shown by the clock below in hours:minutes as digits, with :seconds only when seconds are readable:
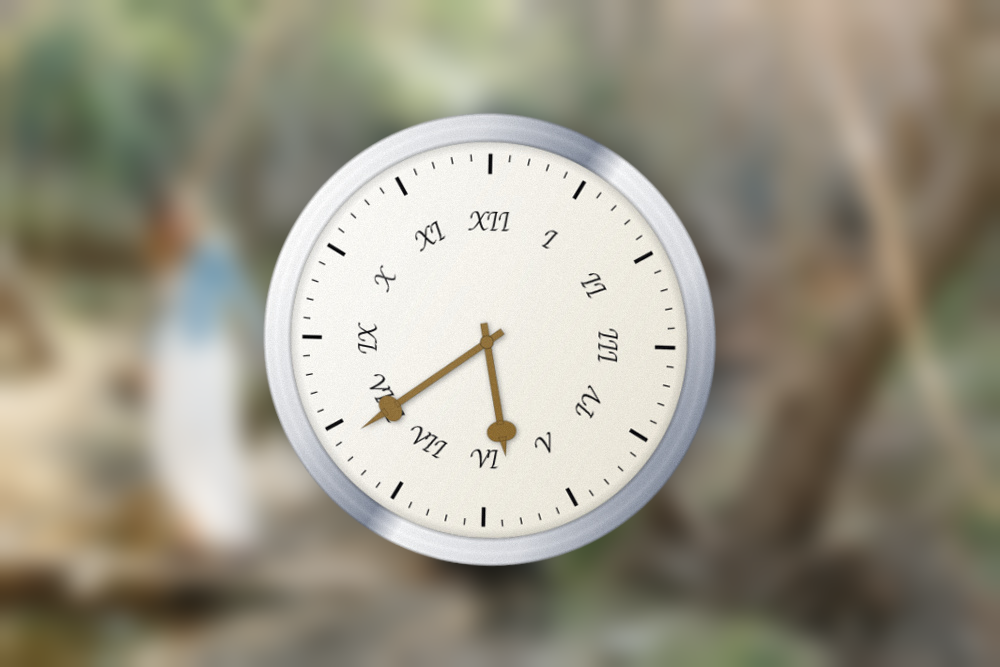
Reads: 5:39
